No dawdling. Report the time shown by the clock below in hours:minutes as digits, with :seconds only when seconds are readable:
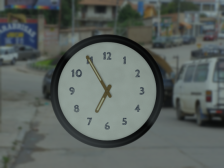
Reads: 6:55
